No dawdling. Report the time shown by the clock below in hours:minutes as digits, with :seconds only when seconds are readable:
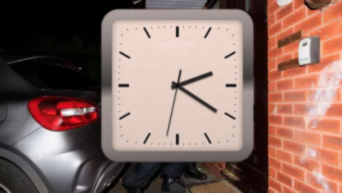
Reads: 2:20:32
